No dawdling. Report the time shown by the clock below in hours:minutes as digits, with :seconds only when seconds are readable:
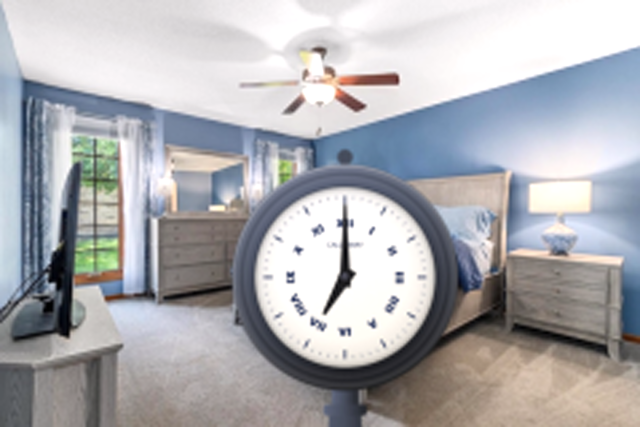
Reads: 7:00
